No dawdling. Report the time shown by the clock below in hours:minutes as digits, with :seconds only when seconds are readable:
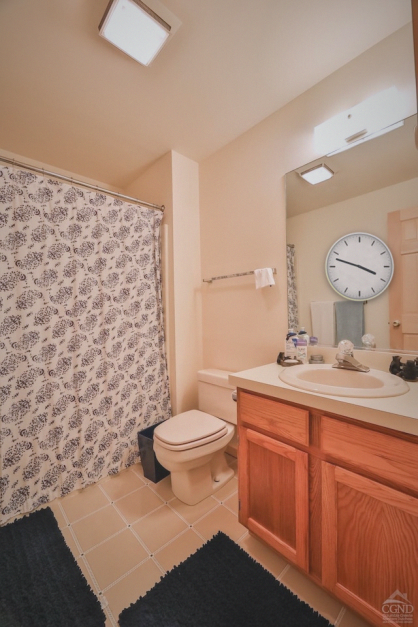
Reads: 3:48
